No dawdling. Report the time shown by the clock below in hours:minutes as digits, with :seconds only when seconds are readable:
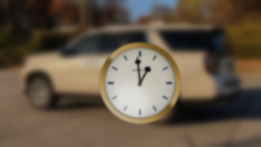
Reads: 12:59
